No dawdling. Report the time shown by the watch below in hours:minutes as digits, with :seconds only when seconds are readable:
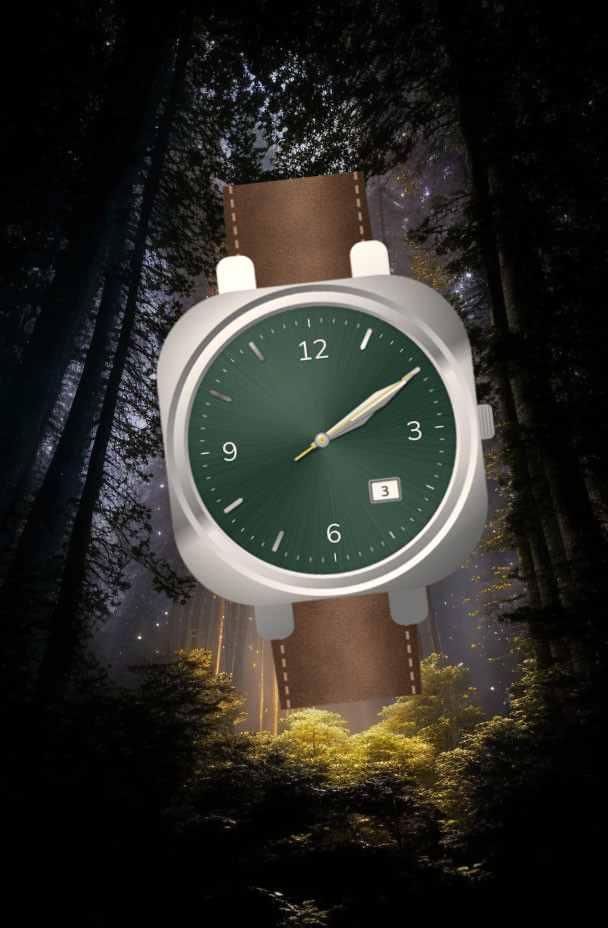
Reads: 2:10:10
